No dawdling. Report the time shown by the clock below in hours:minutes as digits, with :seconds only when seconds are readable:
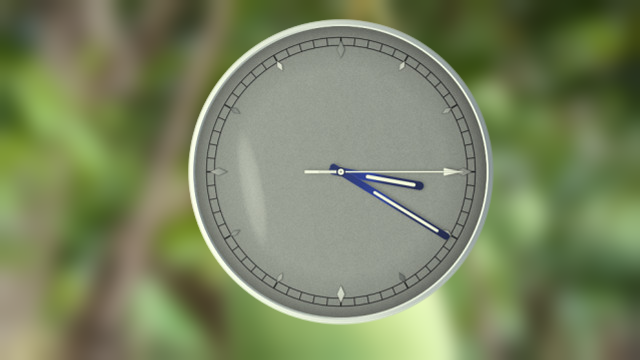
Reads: 3:20:15
